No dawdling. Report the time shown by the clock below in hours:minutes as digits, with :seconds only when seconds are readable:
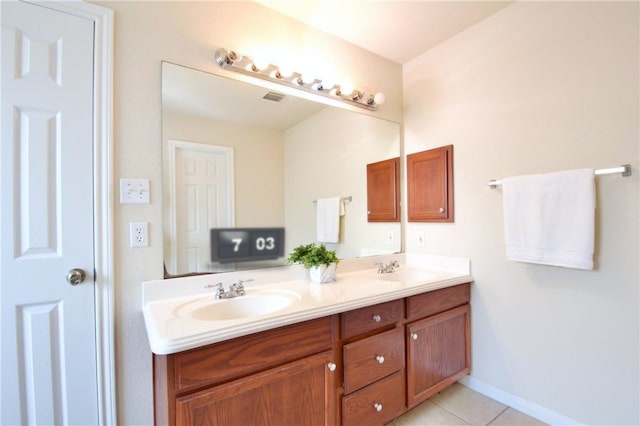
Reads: 7:03
